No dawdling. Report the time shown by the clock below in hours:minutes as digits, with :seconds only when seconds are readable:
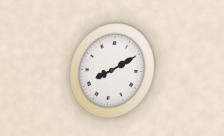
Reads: 8:10
